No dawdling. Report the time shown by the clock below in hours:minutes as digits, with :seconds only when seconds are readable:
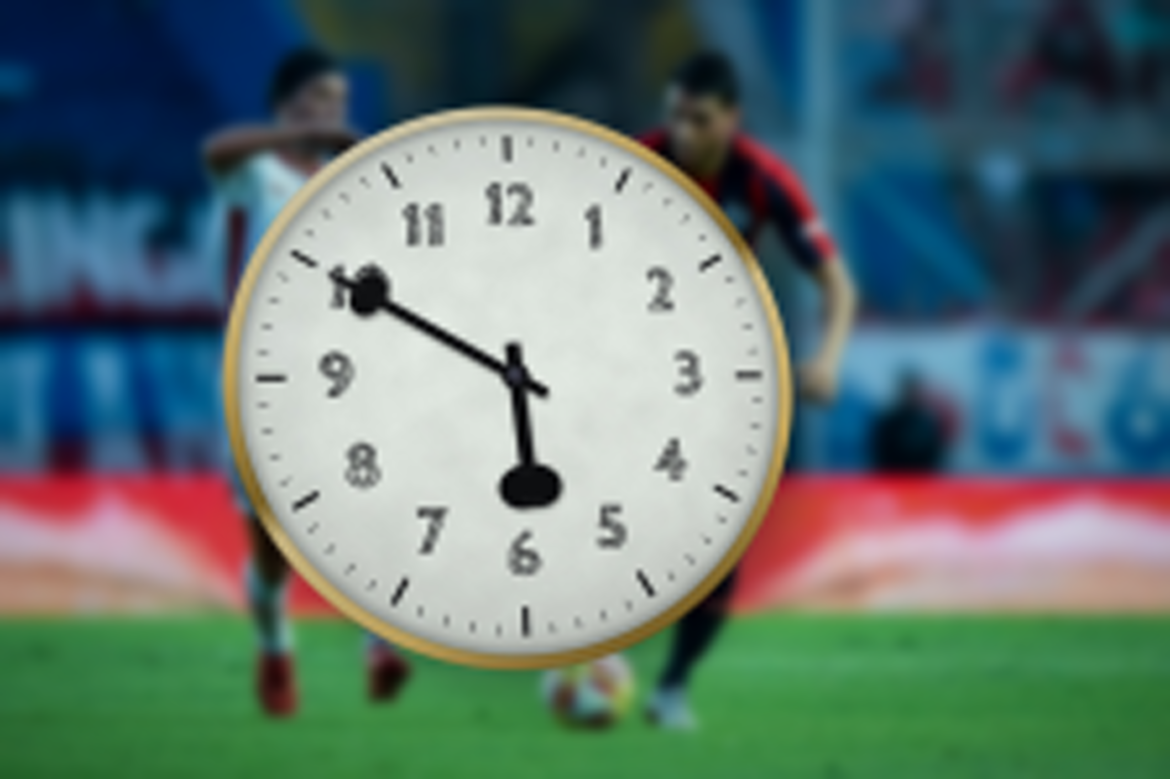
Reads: 5:50
